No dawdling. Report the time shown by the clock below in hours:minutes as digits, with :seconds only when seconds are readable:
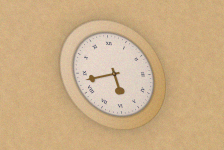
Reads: 5:43
